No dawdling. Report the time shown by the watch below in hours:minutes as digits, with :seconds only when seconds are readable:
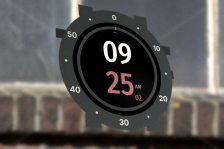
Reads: 9:25:02
